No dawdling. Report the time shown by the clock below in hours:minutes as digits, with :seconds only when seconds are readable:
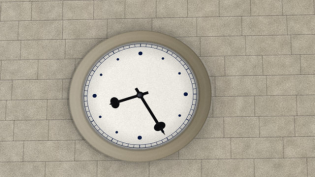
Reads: 8:25
